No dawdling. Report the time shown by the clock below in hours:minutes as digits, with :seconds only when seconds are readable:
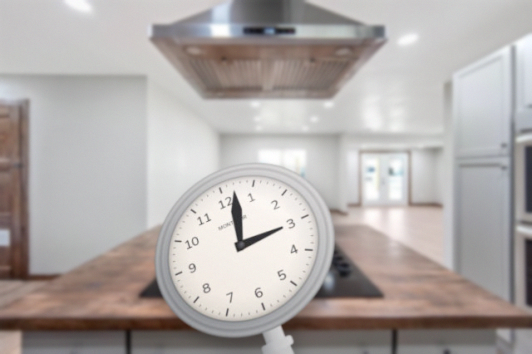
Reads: 3:02
